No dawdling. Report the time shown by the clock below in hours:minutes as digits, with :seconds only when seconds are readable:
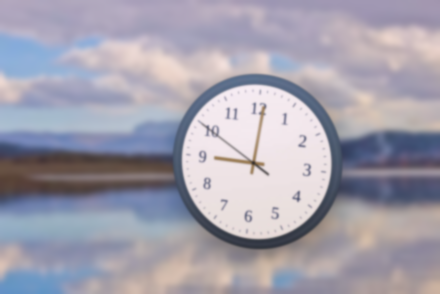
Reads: 9:00:50
